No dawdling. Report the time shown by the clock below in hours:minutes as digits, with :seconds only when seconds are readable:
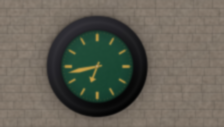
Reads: 6:43
